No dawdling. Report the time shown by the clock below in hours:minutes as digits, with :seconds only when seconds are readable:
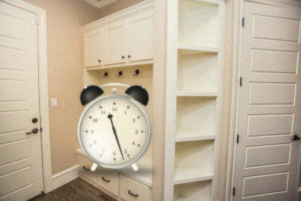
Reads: 11:27
